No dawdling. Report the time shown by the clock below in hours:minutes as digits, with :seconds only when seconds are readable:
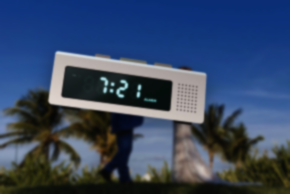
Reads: 7:21
